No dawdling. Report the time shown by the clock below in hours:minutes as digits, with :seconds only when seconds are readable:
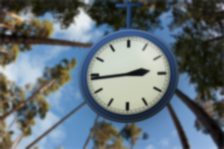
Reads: 2:44
